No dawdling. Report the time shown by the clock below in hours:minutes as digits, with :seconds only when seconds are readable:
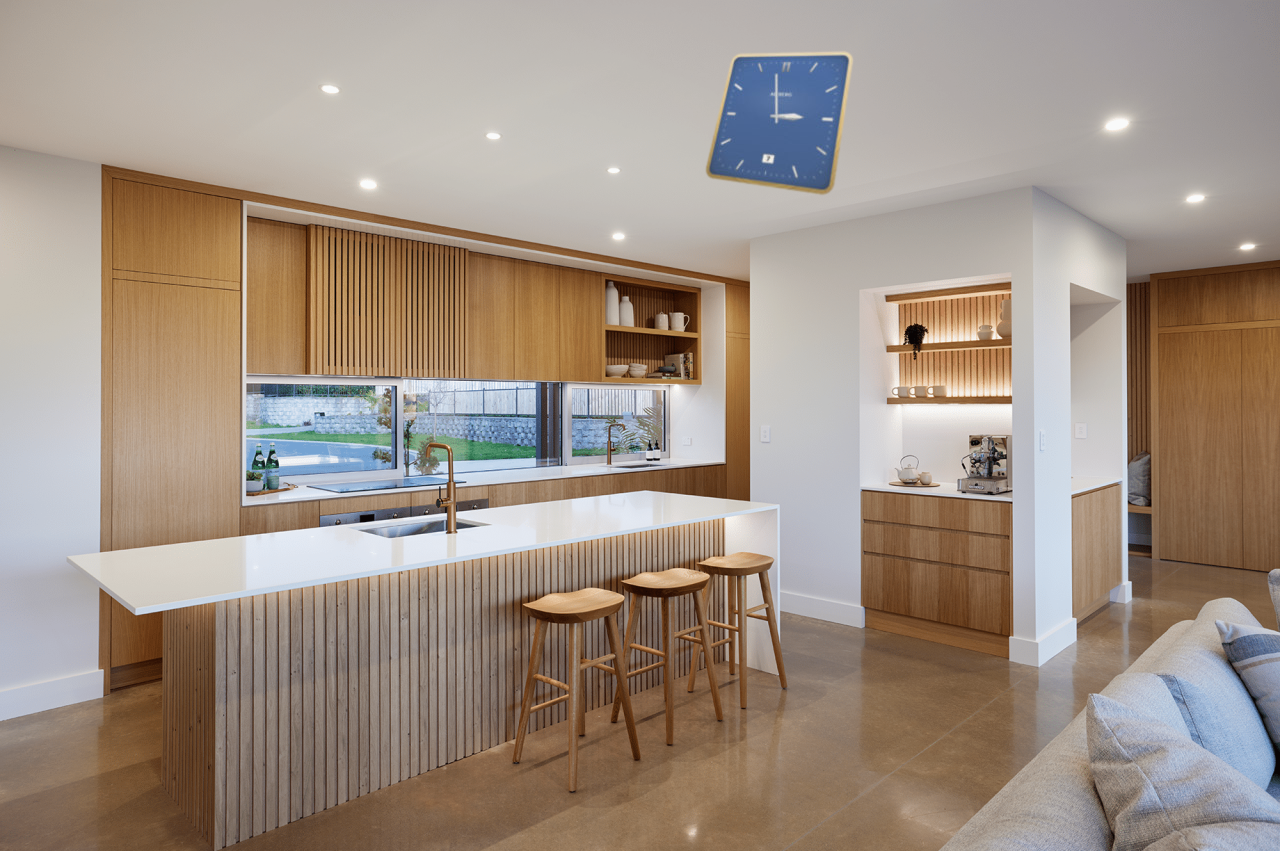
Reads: 2:58
